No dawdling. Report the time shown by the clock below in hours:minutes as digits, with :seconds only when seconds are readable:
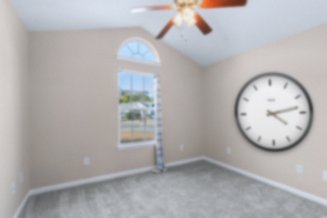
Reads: 4:13
